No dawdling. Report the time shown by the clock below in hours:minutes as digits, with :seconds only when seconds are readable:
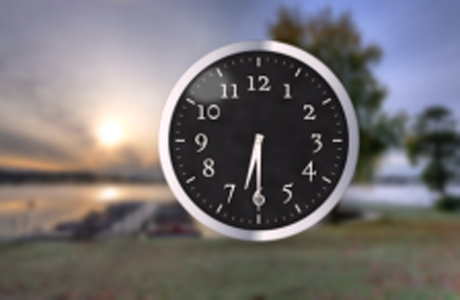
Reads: 6:30
